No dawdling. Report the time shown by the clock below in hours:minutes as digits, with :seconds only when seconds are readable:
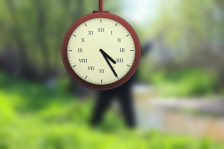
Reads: 4:25
